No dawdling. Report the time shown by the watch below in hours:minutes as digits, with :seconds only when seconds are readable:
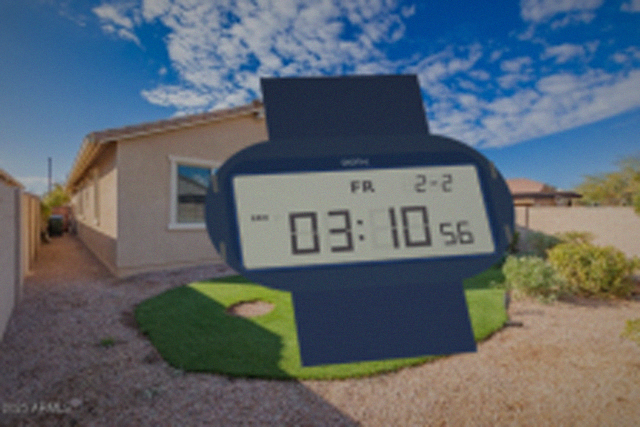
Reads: 3:10:56
